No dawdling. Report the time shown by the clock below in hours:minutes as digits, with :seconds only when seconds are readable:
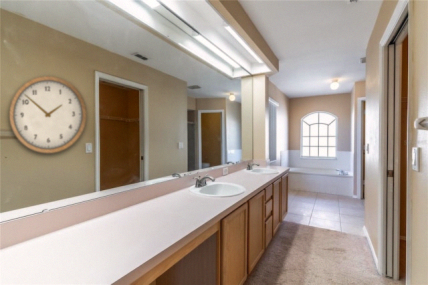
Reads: 1:52
